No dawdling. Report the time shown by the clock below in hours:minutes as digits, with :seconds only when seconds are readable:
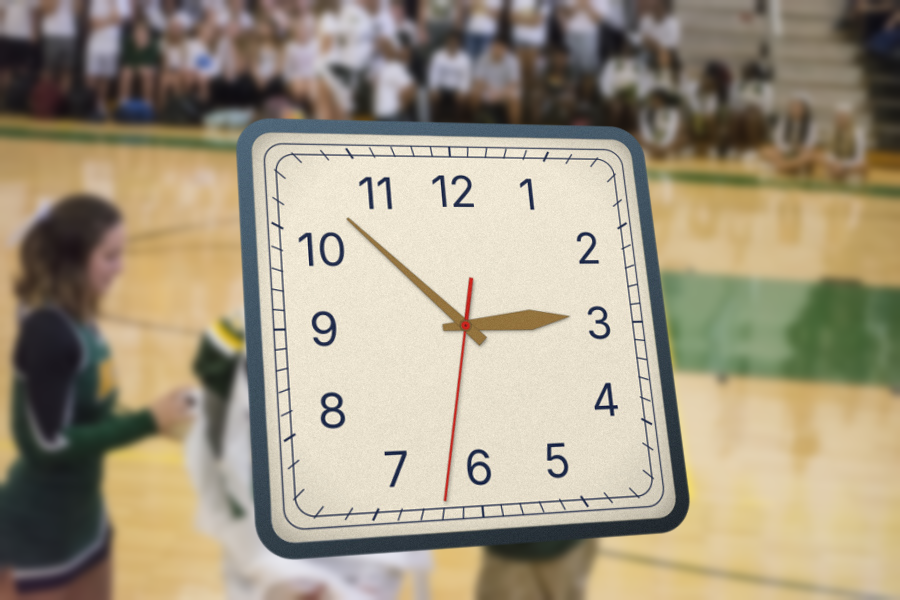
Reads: 2:52:32
